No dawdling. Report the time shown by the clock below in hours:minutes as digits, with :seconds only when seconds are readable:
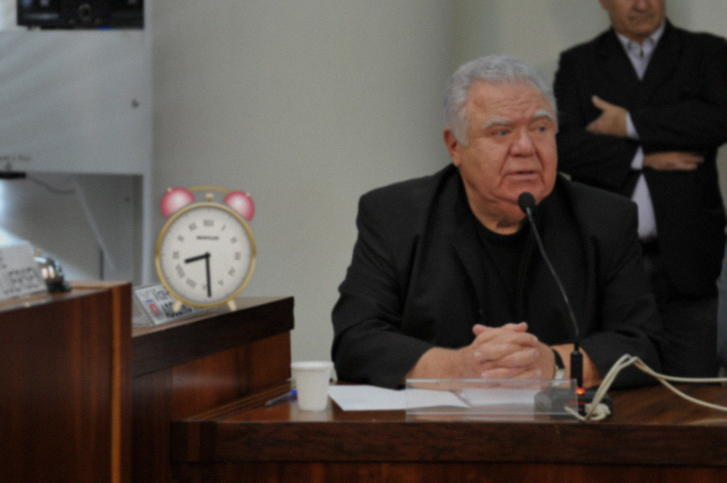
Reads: 8:29
